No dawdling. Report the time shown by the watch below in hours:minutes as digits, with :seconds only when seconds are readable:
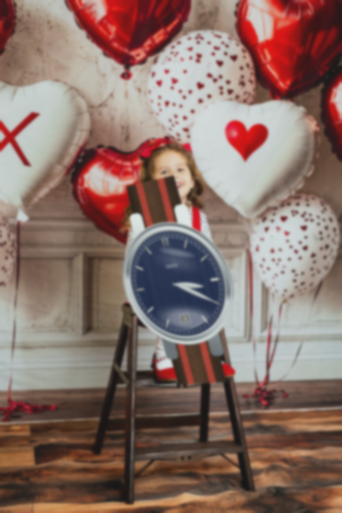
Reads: 3:20
